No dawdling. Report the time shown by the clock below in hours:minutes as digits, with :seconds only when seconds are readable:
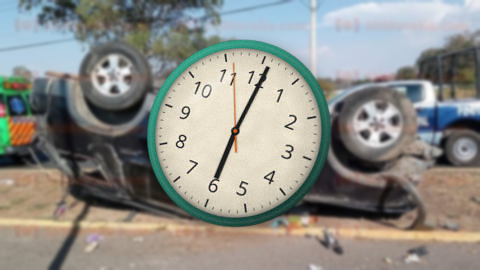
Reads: 6:00:56
